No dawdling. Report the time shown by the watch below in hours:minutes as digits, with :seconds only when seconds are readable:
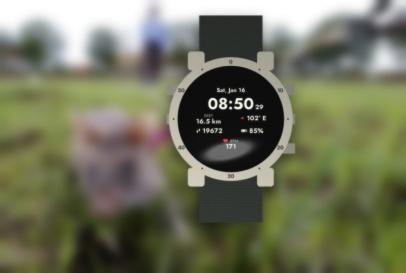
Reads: 8:50
